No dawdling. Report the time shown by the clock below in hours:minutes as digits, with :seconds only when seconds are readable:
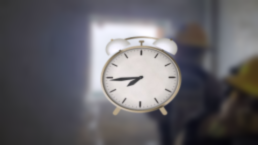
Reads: 7:44
